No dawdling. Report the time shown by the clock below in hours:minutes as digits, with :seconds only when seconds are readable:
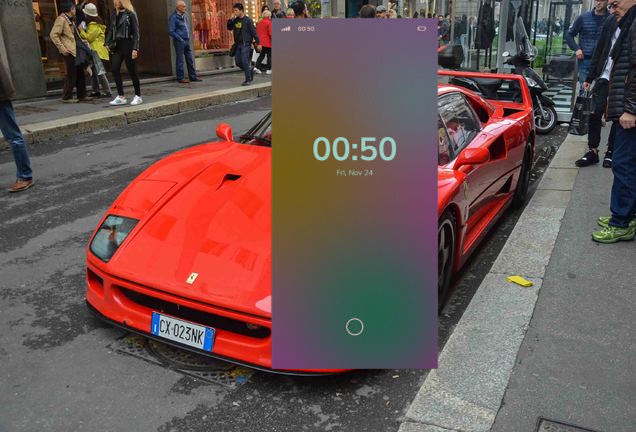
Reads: 0:50
